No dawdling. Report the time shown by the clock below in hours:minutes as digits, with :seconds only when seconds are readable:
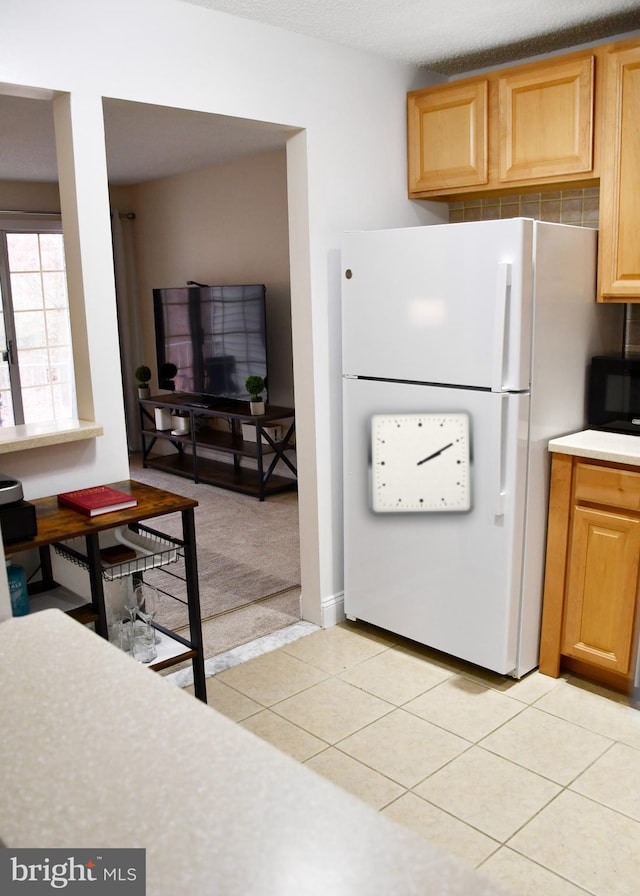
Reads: 2:10
